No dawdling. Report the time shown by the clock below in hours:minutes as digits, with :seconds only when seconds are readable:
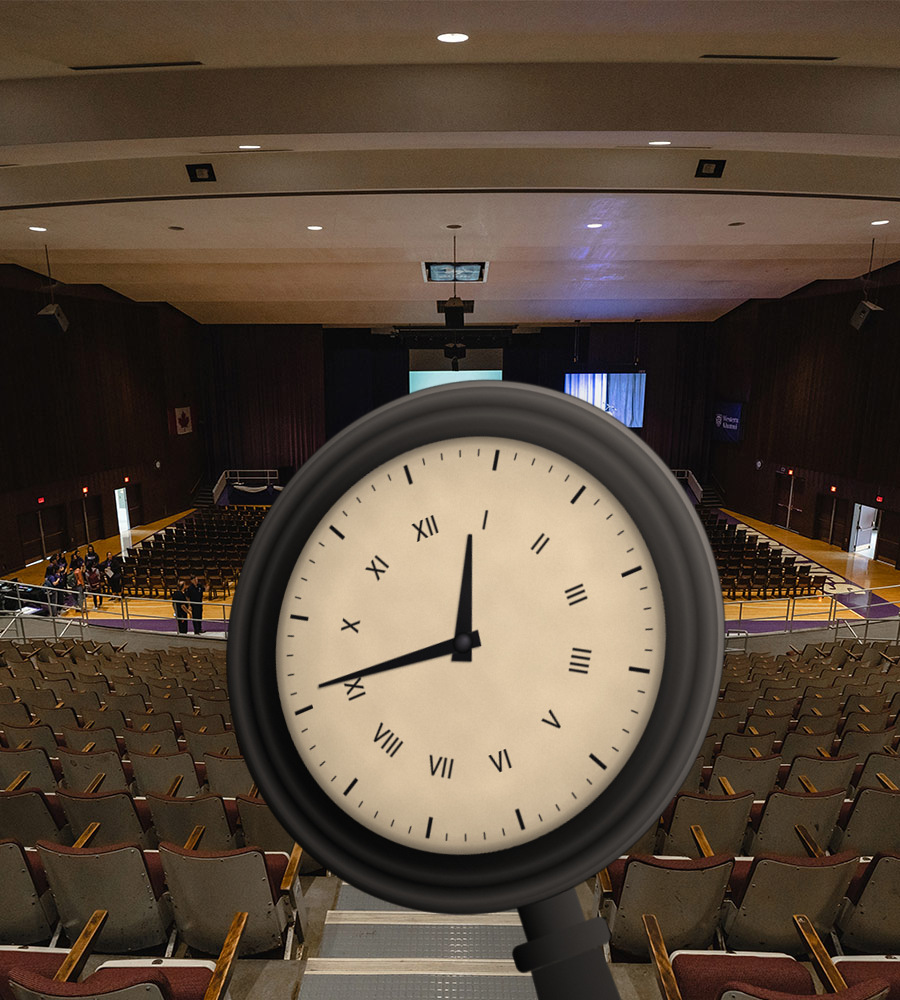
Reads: 12:46
